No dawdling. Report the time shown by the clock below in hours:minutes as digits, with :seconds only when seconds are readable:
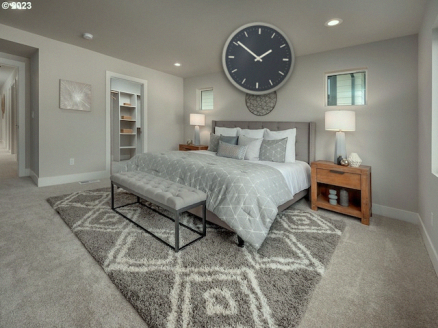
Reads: 1:51
